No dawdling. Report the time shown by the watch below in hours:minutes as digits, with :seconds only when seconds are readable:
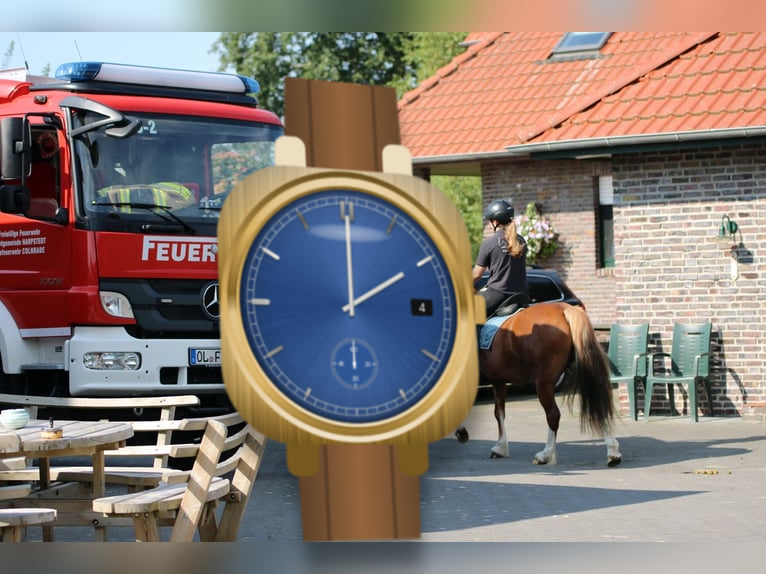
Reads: 2:00
